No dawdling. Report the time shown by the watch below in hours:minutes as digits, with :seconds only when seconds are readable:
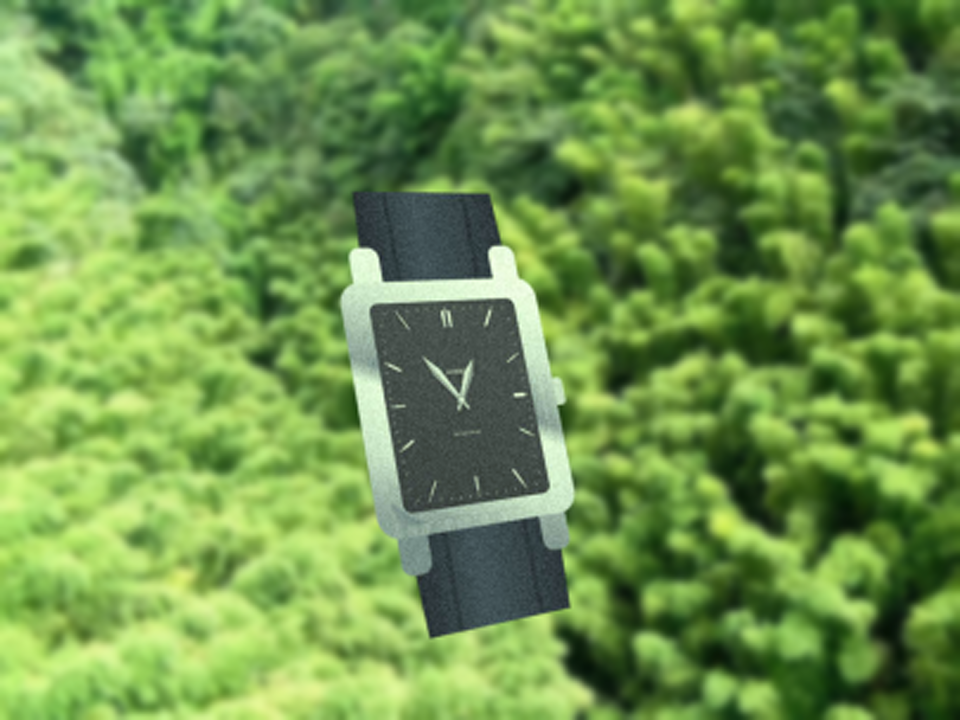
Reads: 12:54
